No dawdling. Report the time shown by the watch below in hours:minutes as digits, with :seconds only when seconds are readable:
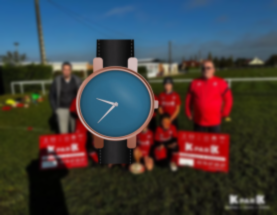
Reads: 9:37
